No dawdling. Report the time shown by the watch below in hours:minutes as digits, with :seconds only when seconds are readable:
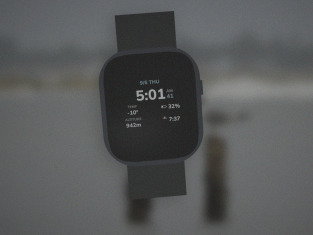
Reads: 5:01
